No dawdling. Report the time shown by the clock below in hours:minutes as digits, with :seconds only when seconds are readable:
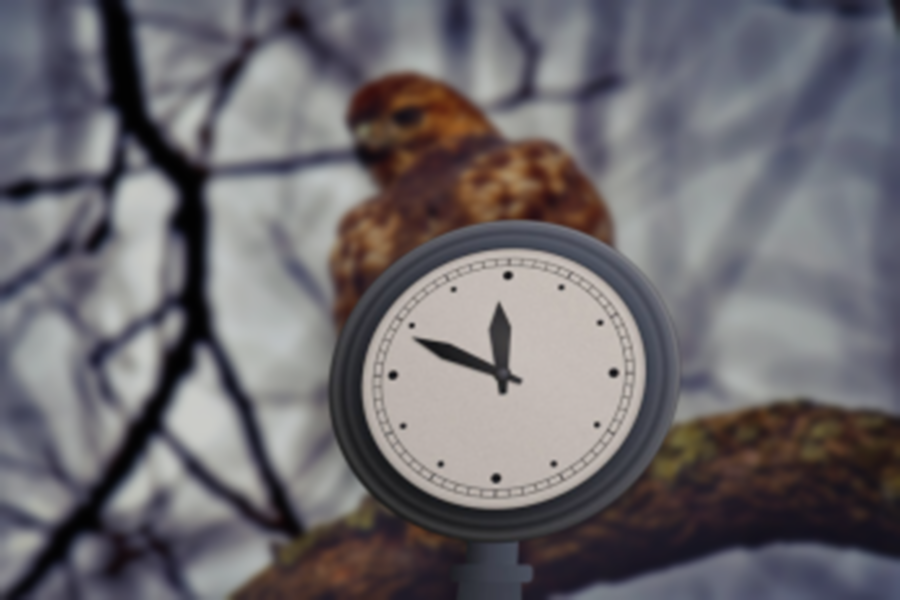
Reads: 11:49
